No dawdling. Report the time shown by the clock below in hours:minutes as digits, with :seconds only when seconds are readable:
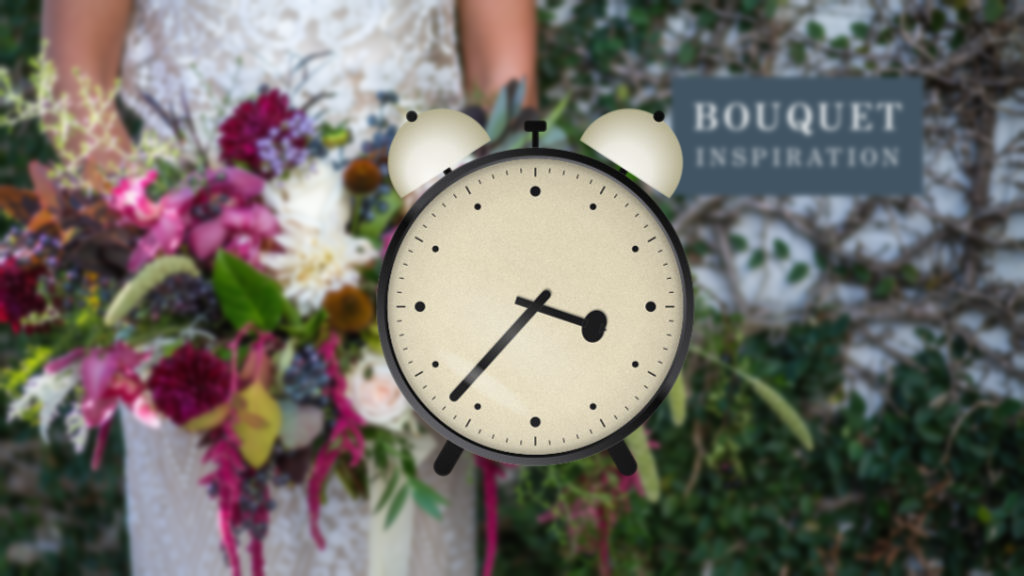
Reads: 3:37
